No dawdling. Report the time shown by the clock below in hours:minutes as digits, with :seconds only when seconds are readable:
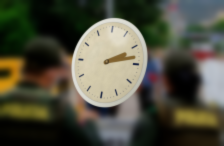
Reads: 2:13
